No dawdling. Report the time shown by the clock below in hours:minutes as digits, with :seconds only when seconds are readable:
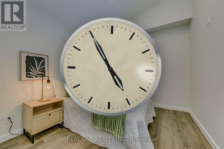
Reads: 4:55
